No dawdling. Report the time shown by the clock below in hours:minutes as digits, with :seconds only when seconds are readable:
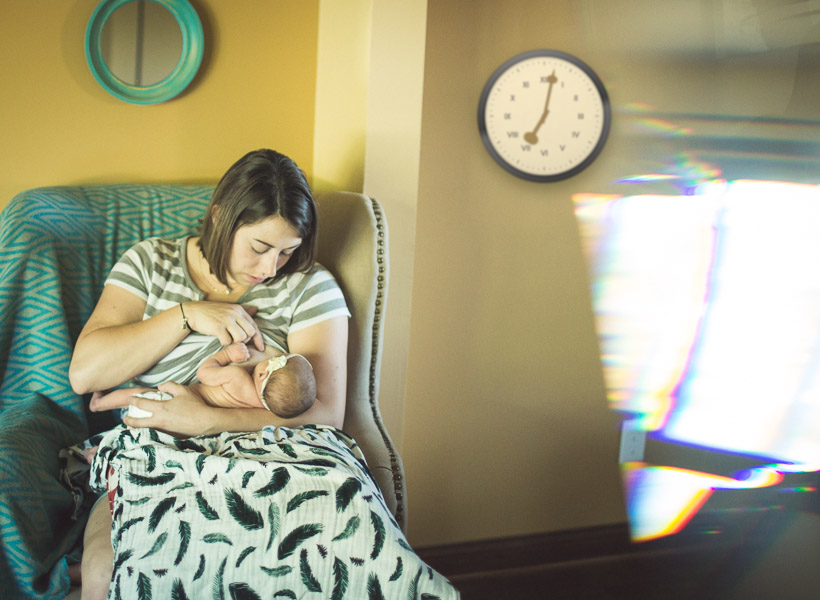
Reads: 7:02
